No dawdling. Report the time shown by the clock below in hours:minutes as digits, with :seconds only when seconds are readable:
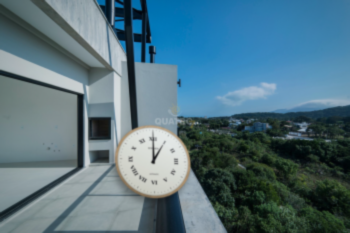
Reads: 1:00
